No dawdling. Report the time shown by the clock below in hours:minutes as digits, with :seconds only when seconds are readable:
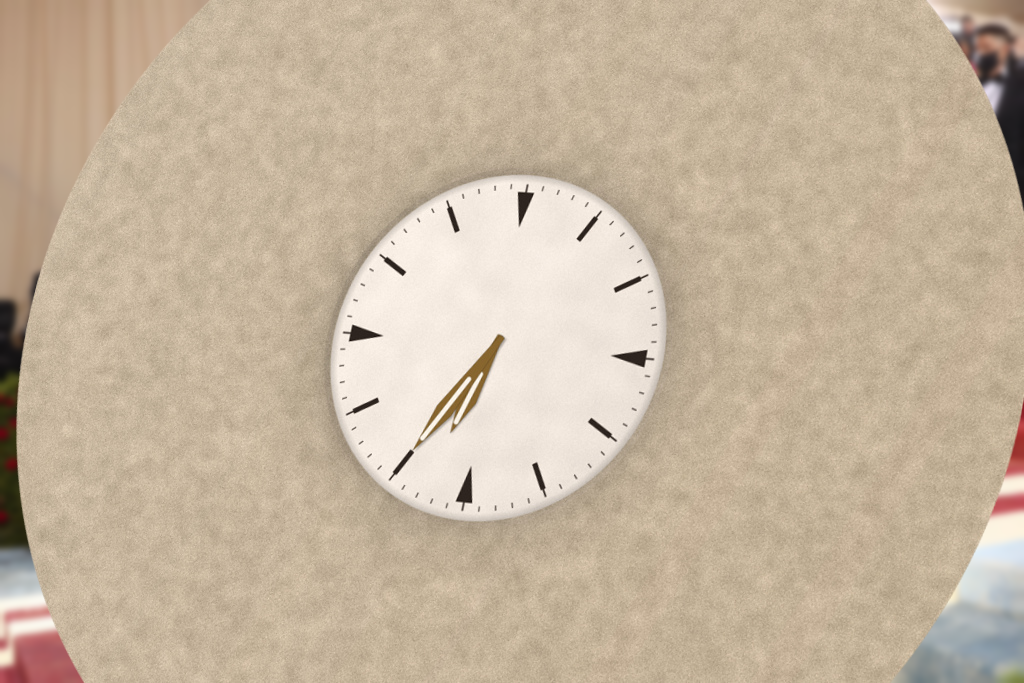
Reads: 6:35
